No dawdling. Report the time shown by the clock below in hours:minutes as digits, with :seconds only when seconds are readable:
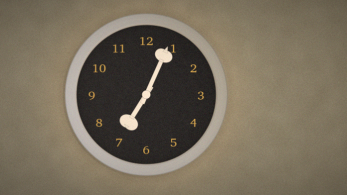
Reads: 7:04
